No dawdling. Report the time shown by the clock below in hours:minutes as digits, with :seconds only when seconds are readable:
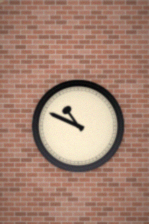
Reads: 10:49
